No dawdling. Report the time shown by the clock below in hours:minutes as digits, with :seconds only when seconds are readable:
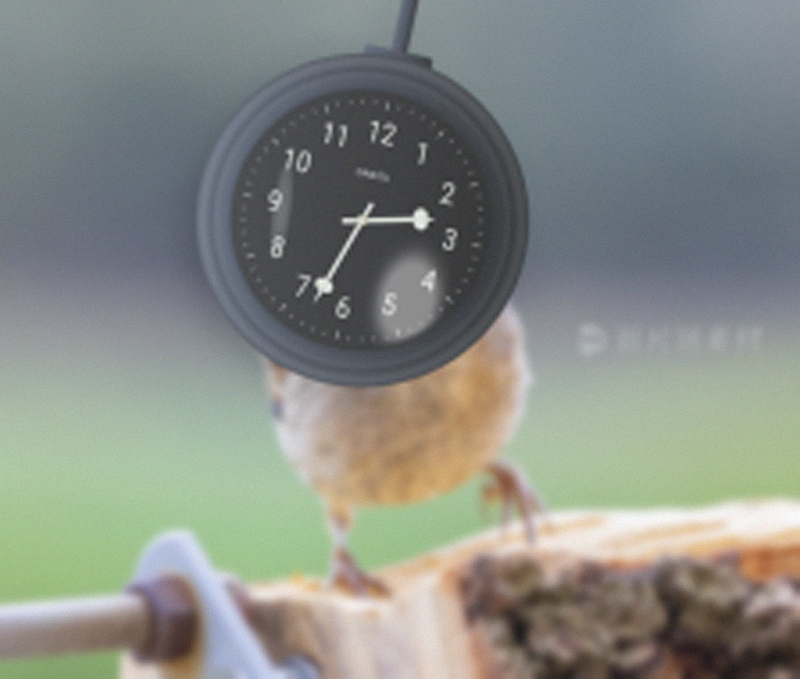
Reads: 2:33
